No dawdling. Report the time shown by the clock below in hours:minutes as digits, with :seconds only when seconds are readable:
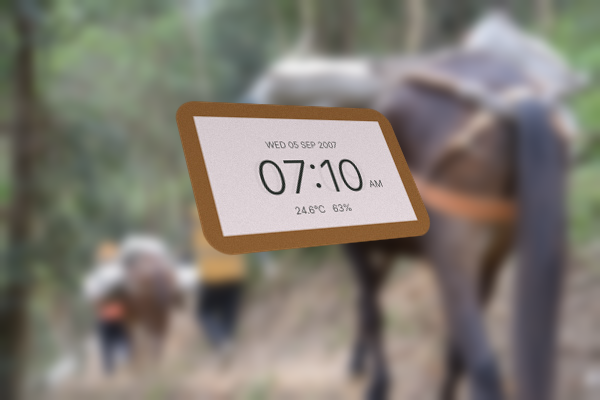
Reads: 7:10
